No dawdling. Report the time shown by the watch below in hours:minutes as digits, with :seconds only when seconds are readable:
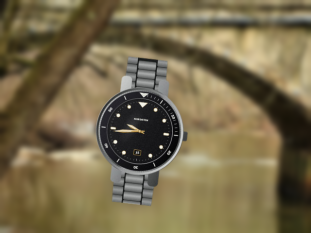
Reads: 9:44
